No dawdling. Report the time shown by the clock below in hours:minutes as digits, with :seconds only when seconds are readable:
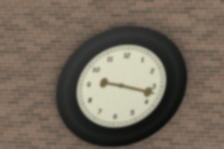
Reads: 9:17
